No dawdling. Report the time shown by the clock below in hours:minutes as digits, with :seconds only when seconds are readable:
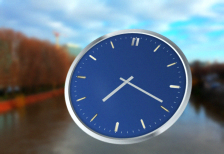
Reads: 7:19
